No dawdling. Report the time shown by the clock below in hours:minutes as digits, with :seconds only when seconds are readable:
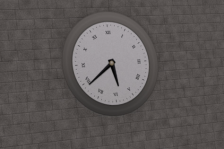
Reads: 5:39
